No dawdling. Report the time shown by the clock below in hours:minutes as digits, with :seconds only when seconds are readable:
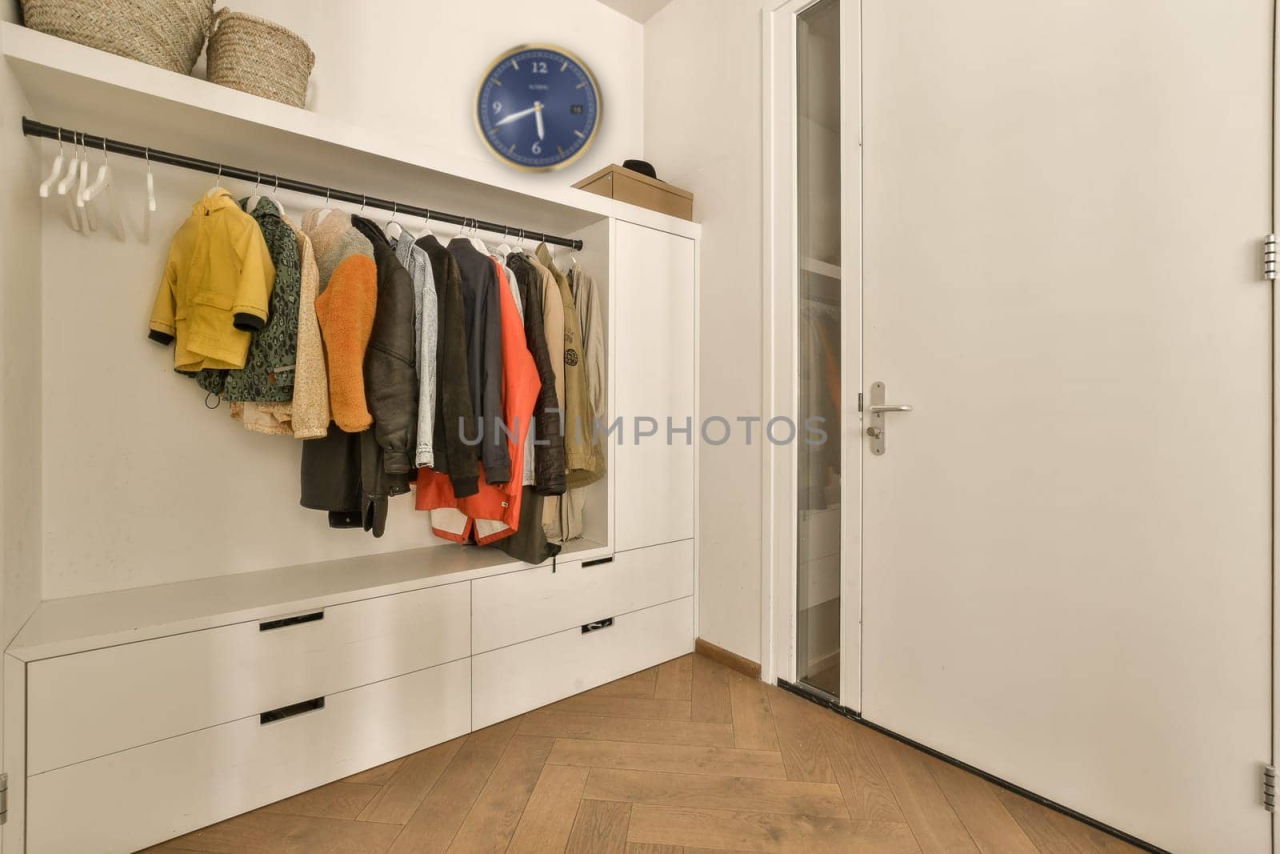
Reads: 5:41
